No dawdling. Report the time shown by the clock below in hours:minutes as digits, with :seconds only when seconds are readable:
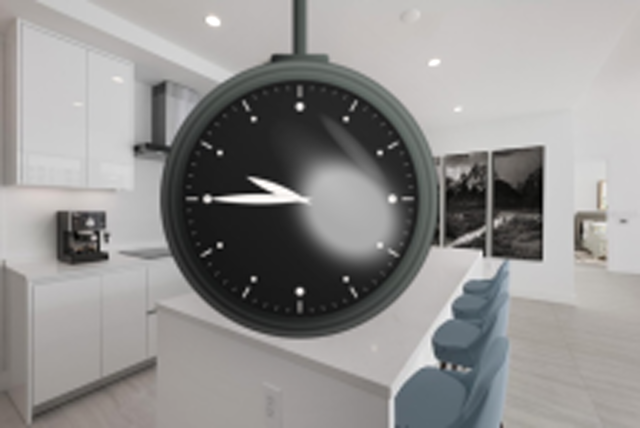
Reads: 9:45
